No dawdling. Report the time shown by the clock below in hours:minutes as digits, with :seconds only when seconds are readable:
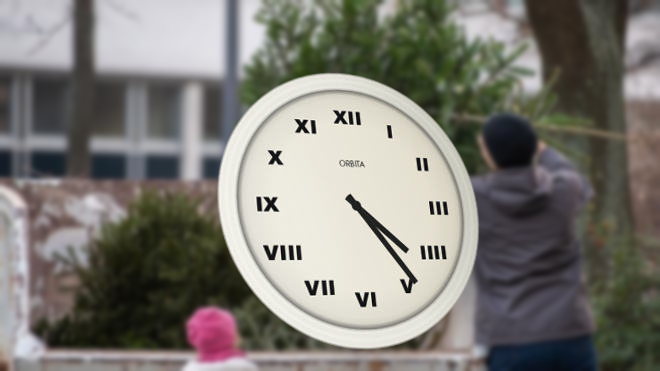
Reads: 4:24
